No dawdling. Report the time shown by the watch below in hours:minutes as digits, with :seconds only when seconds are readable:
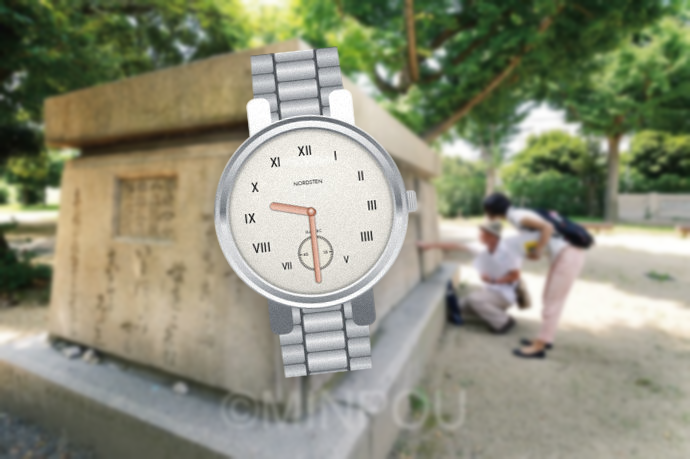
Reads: 9:30
